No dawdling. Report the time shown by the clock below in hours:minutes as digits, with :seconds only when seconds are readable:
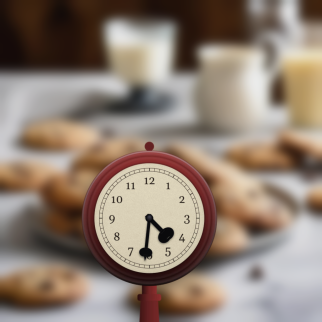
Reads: 4:31
